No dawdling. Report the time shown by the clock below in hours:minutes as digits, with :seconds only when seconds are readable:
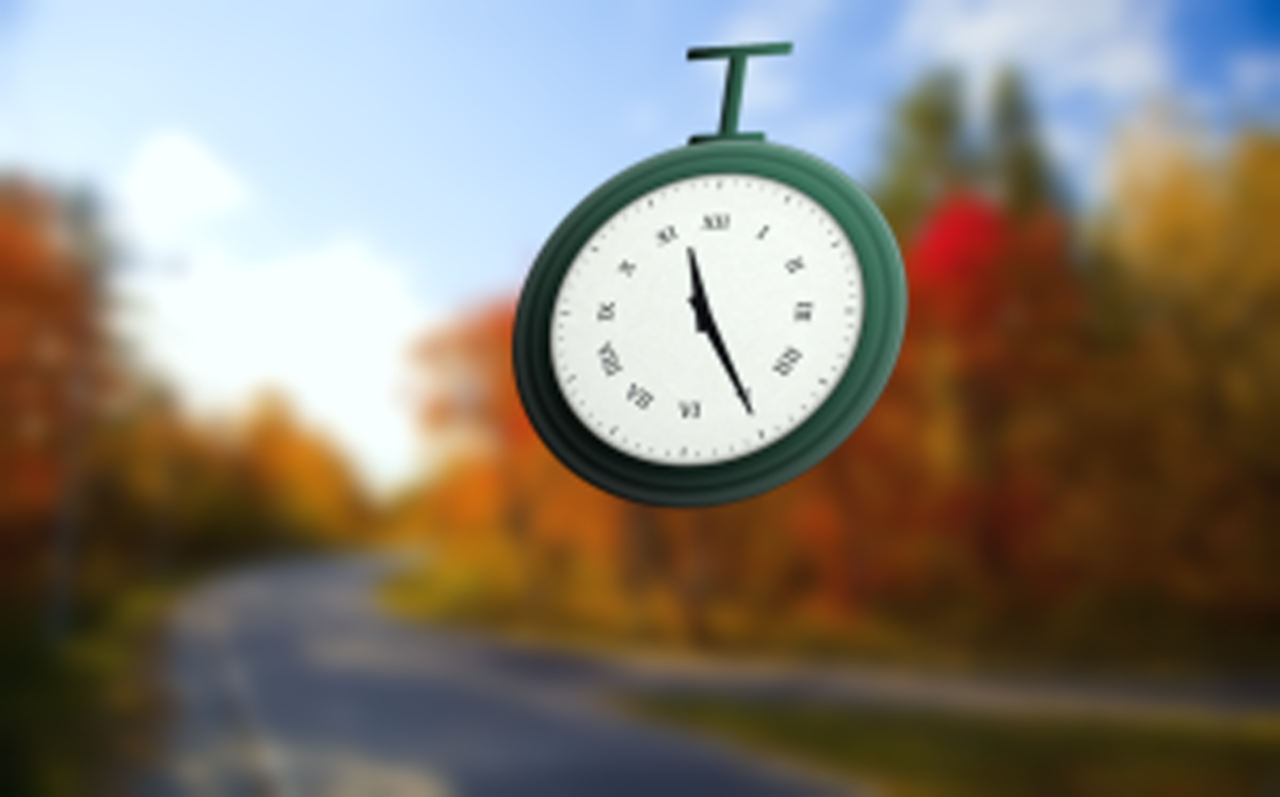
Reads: 11:25
